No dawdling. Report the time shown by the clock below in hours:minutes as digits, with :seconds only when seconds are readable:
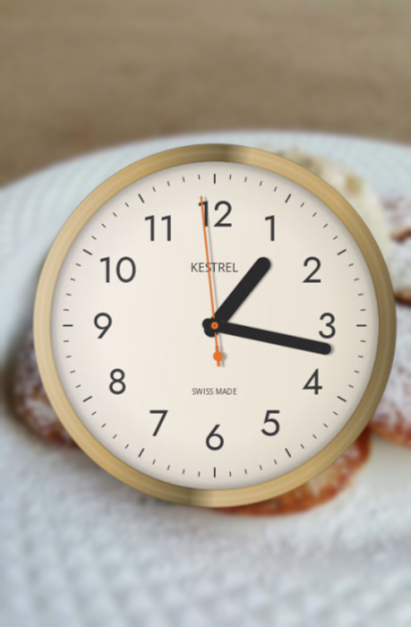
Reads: 1:16:59
